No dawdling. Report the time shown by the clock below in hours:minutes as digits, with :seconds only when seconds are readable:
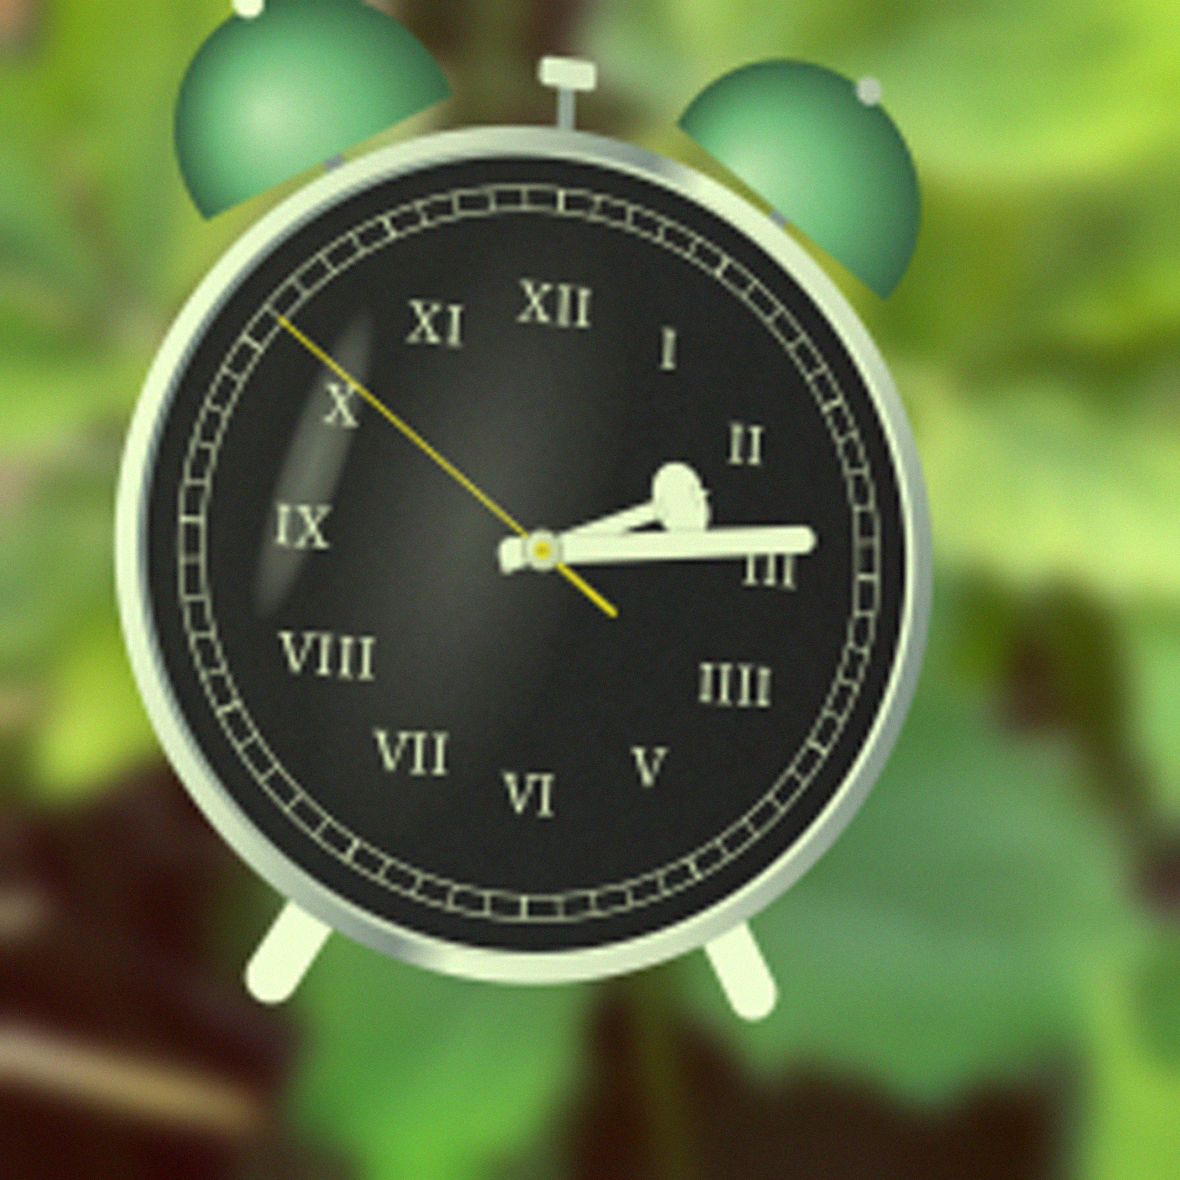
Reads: 2:13:51
